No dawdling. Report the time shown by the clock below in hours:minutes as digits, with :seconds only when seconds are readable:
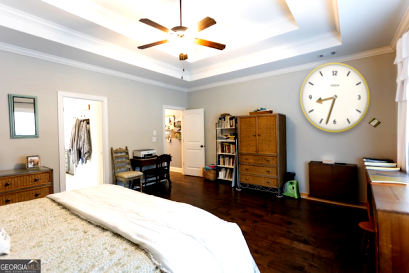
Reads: 8:33
